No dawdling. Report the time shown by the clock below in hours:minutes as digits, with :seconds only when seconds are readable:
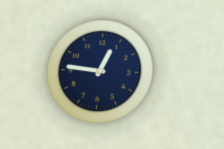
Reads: 12:46
